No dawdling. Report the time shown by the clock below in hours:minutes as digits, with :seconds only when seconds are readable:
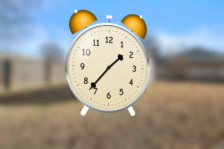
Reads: 1:37
